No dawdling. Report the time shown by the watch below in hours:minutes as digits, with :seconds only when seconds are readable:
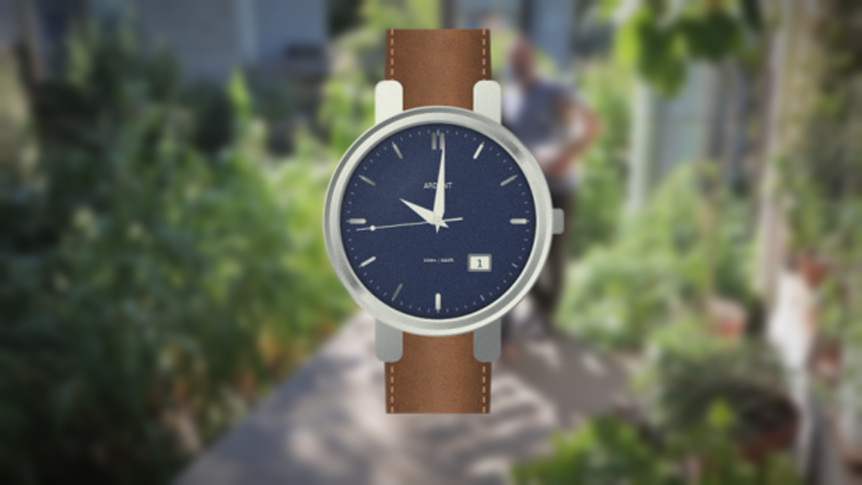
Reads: 10:00:44
